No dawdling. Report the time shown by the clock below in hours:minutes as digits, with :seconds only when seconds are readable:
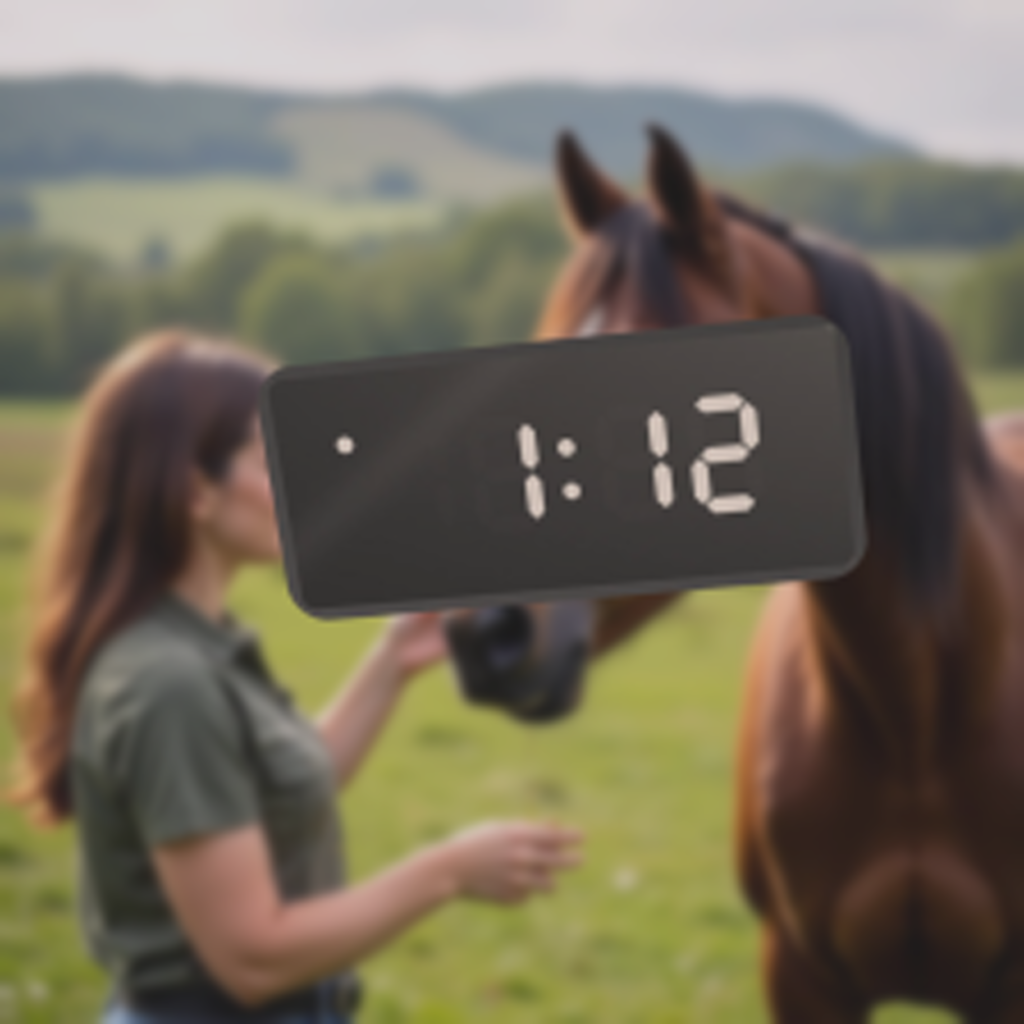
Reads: 1:12
